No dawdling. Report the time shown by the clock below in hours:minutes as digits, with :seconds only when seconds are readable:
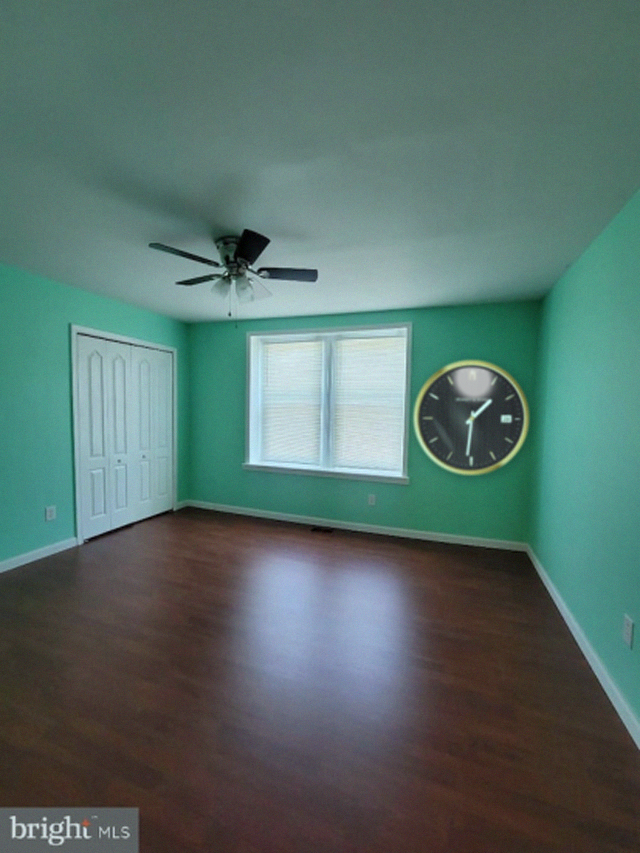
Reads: 1:31
